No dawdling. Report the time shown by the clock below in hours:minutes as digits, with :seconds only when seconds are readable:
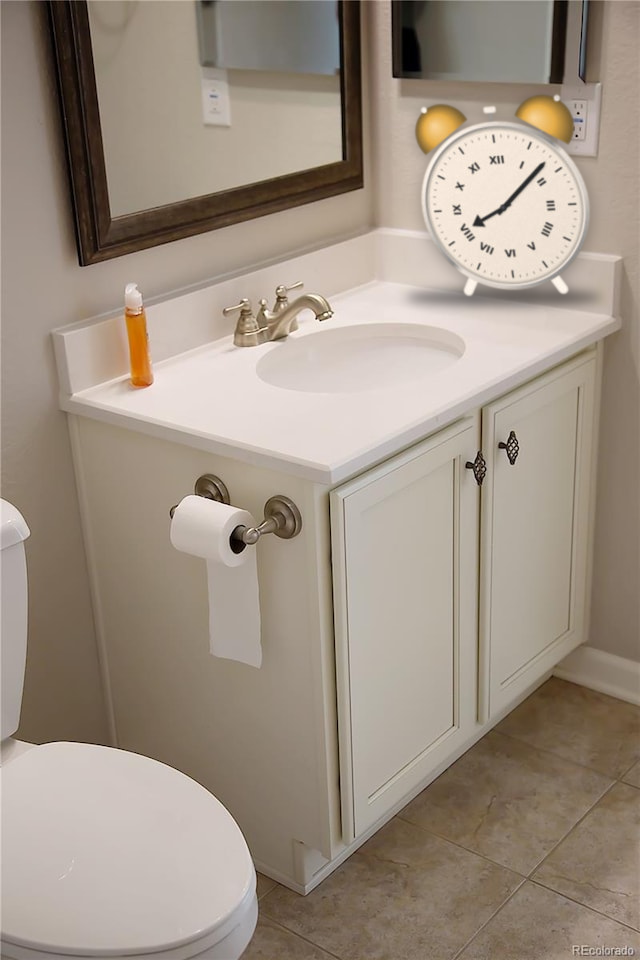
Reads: 8:08
